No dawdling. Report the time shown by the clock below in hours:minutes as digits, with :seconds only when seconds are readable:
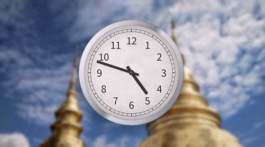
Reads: 4:48
